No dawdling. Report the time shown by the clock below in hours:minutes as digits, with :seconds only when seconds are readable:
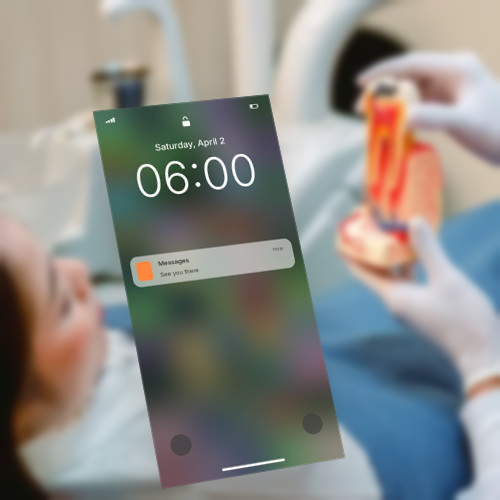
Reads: 6:00
